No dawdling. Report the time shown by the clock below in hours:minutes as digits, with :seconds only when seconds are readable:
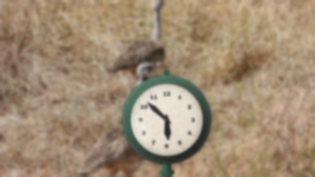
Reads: 5:52
